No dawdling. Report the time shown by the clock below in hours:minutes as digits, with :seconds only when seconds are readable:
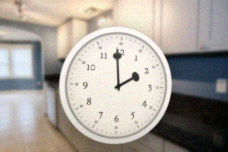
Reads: 1:59
